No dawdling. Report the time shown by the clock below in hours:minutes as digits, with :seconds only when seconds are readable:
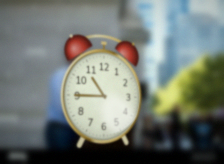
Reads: 10:45
